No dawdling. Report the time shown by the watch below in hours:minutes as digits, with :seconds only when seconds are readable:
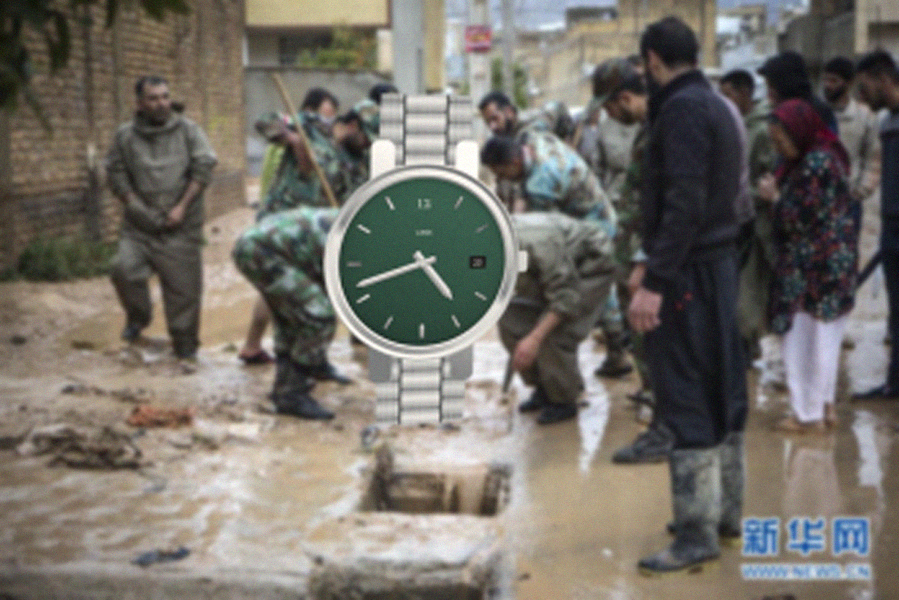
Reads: 4:42
